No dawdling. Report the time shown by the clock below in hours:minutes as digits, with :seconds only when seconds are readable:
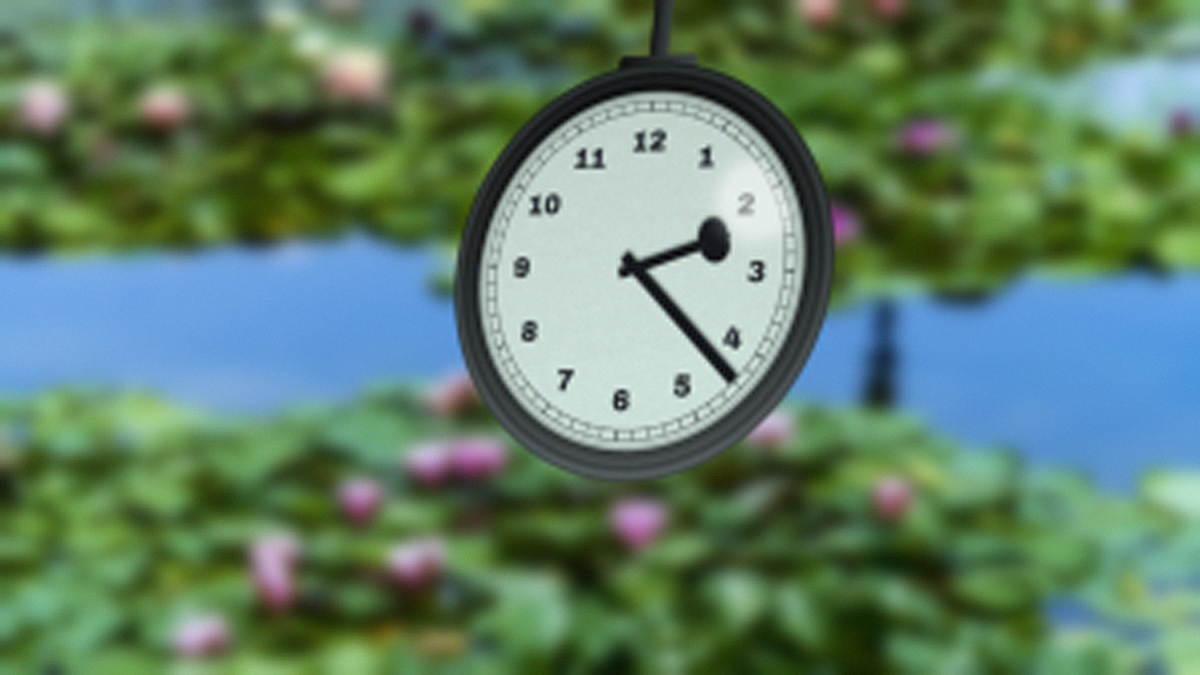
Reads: 2:22
